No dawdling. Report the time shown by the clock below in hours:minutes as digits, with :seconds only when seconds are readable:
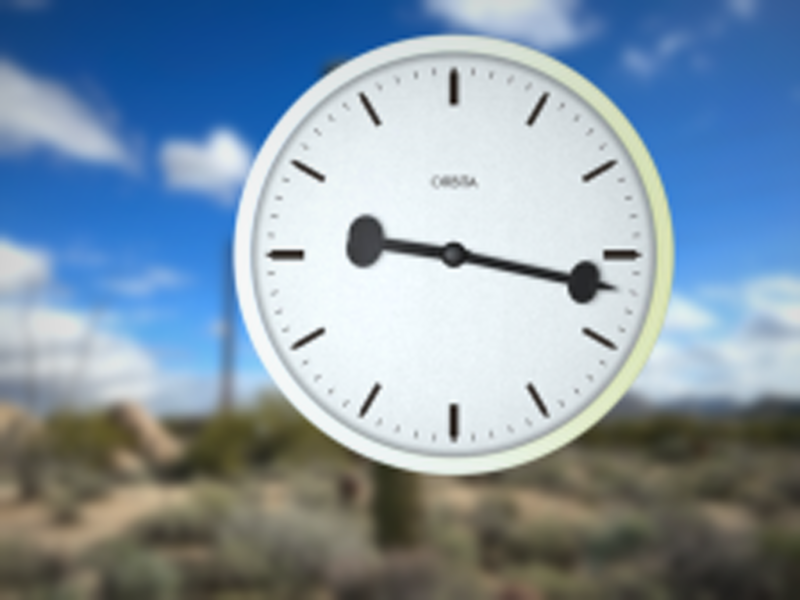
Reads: 9:17
